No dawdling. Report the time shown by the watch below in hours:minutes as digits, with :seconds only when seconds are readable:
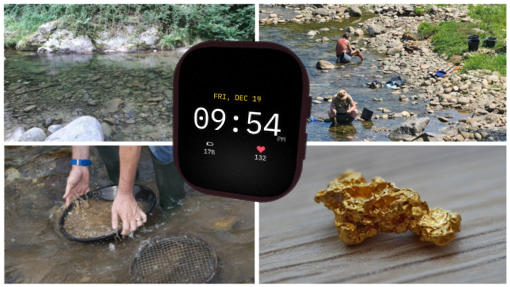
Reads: 9:54
